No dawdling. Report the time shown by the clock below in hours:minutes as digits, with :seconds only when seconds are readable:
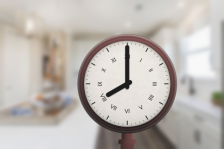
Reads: 8:00
